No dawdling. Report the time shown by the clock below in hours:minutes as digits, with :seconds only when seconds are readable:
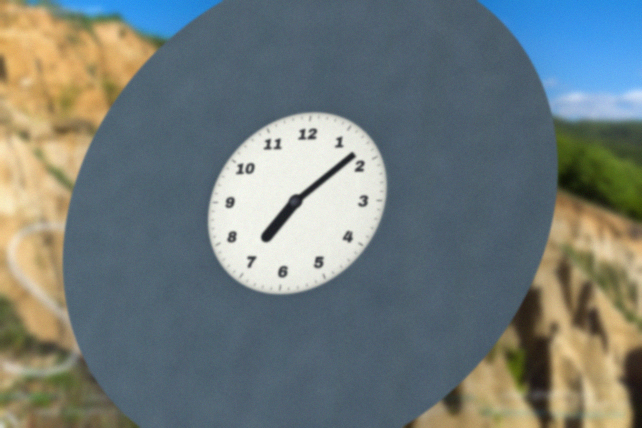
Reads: 7:08
